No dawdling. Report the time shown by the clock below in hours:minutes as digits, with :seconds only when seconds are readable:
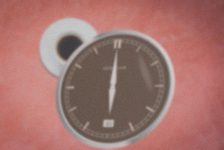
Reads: 6:00
